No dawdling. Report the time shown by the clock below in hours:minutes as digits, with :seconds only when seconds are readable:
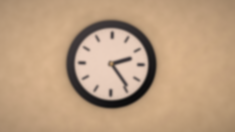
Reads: 2:24
